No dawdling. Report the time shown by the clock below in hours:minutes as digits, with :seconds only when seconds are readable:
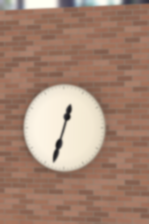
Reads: 12:33
